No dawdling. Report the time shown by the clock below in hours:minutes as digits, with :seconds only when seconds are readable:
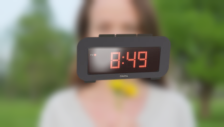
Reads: 8:49
